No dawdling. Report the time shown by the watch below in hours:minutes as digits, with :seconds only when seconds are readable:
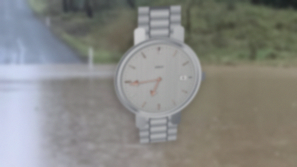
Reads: 6:44
